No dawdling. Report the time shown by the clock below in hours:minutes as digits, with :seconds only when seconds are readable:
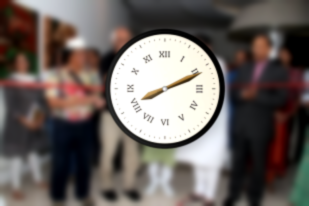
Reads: 8:11
